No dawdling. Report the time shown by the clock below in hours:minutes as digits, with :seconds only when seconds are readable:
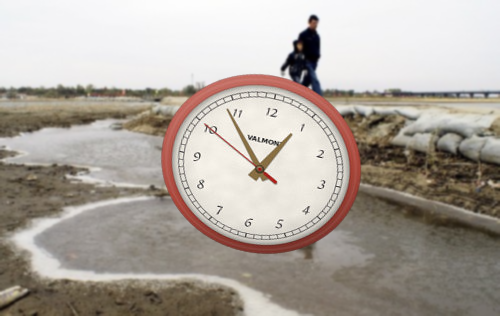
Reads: 12:53:50
